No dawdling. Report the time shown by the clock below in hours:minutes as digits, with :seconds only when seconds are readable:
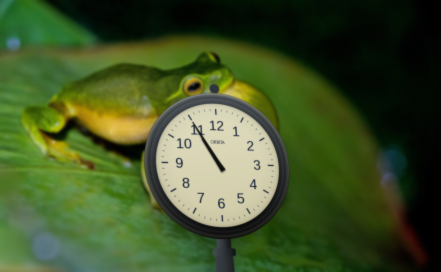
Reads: 10:55
